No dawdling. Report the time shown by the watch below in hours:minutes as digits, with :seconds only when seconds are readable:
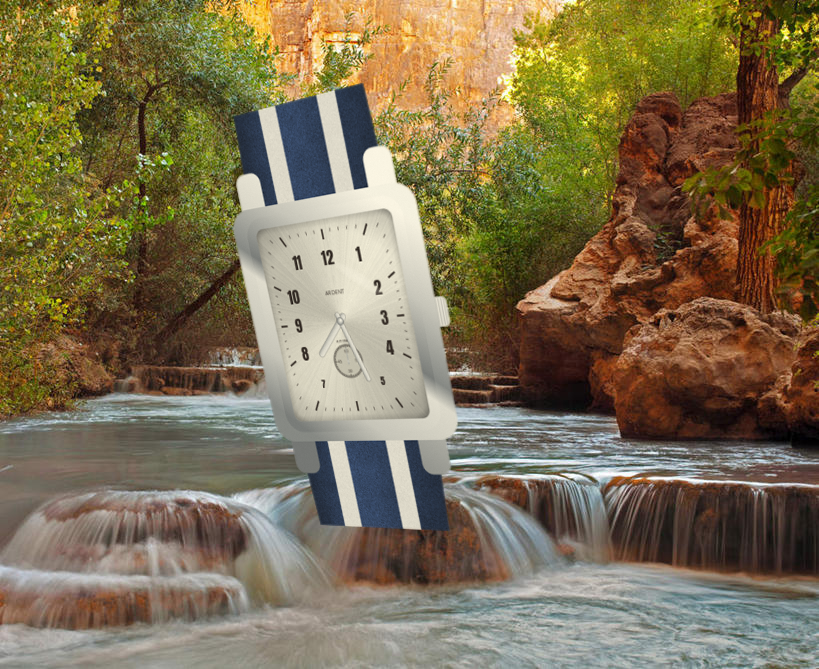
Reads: 7:27
